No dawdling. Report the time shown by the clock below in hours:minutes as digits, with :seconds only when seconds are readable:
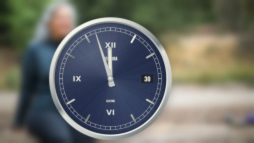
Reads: 11:57
